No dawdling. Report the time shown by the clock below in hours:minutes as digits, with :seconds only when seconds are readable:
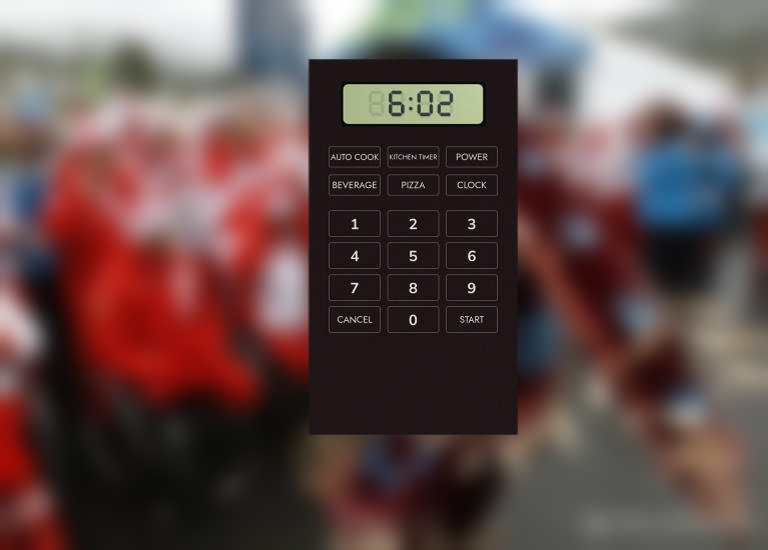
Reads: 6:02
